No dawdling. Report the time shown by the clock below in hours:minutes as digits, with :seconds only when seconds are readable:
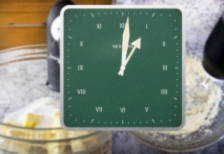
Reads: 1:01
